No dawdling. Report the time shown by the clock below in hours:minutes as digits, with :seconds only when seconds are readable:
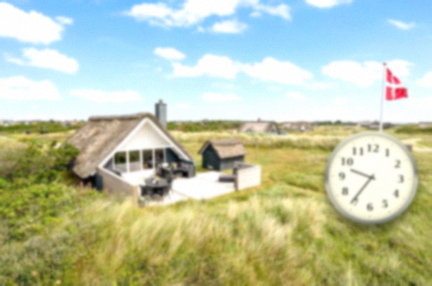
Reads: 9:36
